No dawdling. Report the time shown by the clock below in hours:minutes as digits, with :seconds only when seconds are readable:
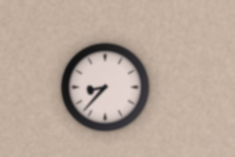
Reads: 8:37
